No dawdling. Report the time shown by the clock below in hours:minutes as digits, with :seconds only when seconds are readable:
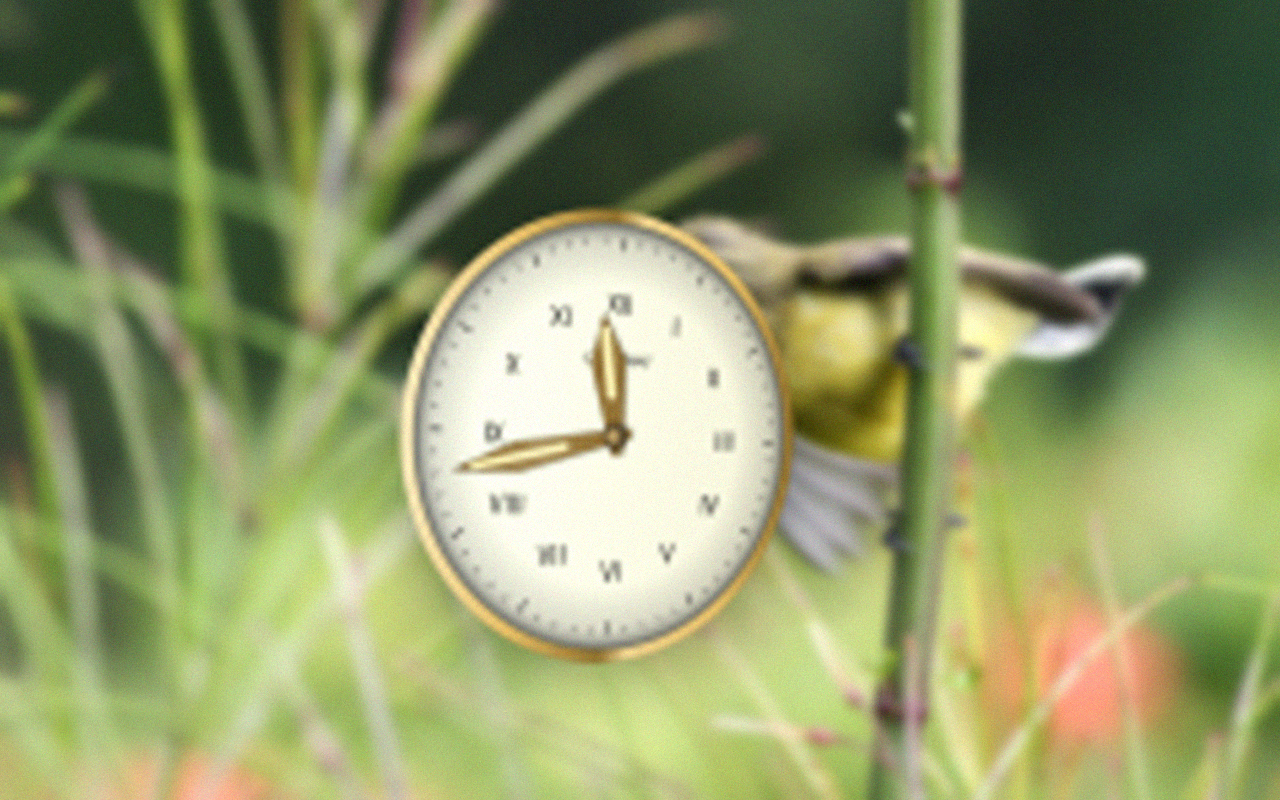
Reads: 11:43
